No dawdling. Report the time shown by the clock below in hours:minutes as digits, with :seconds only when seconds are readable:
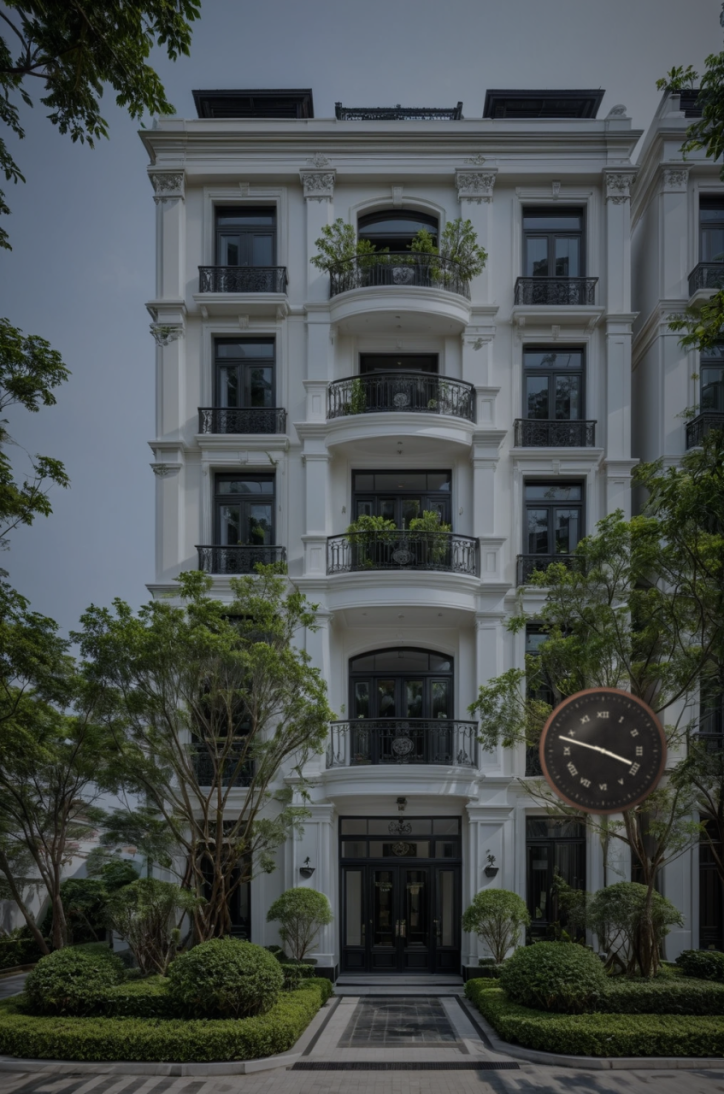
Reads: 3:48
